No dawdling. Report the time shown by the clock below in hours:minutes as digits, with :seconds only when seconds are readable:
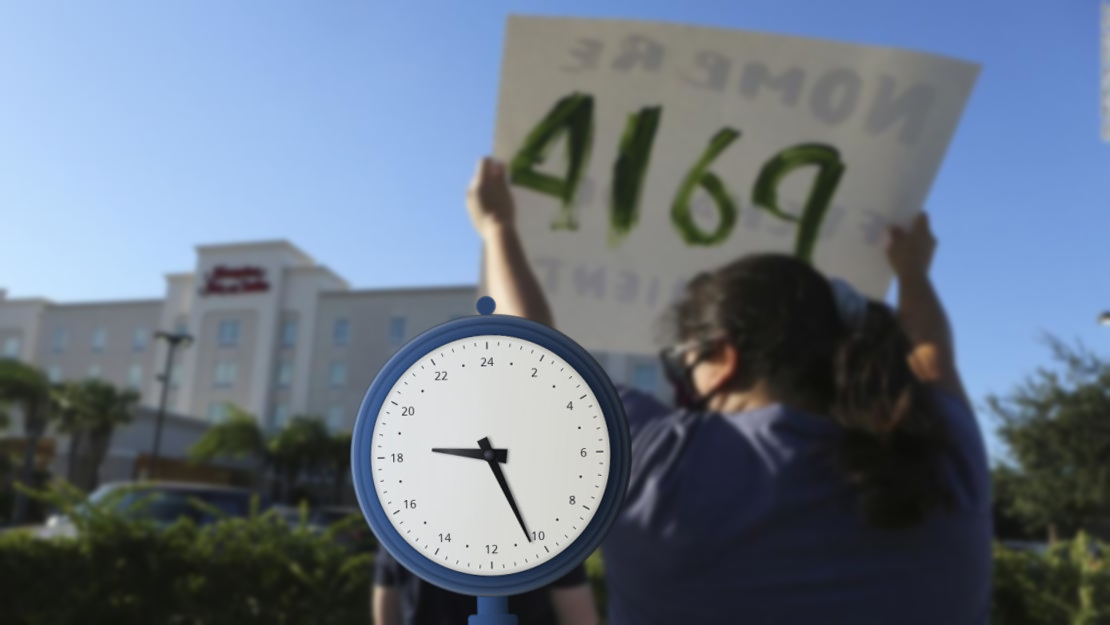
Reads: 18:26
